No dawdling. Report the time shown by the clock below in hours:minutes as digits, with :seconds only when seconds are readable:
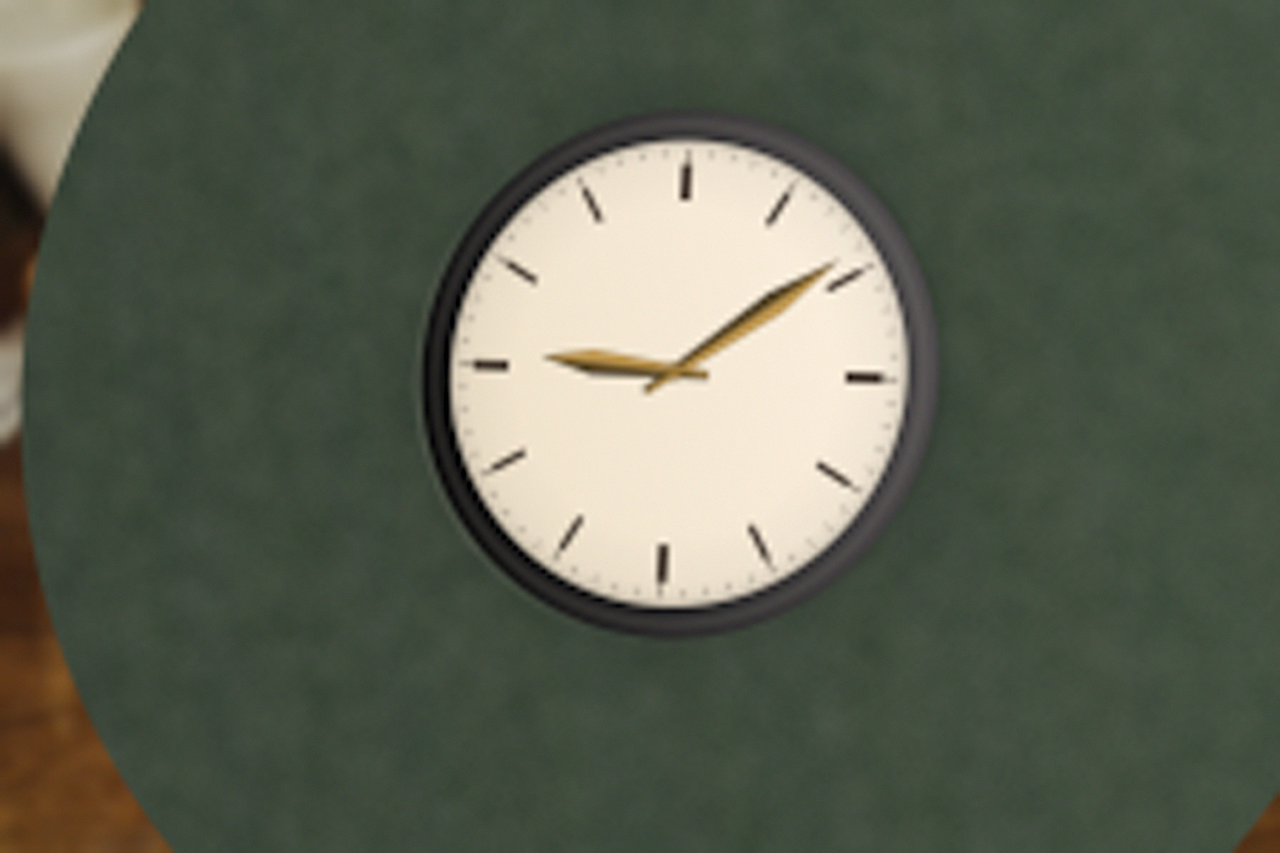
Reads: 9:09
